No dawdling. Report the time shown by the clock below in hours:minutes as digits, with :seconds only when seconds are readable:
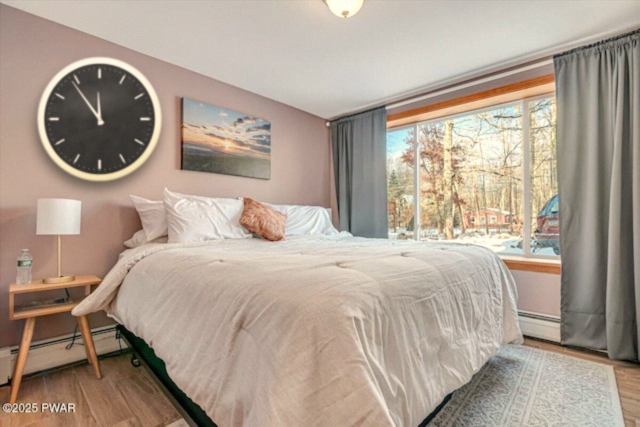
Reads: 11:54
